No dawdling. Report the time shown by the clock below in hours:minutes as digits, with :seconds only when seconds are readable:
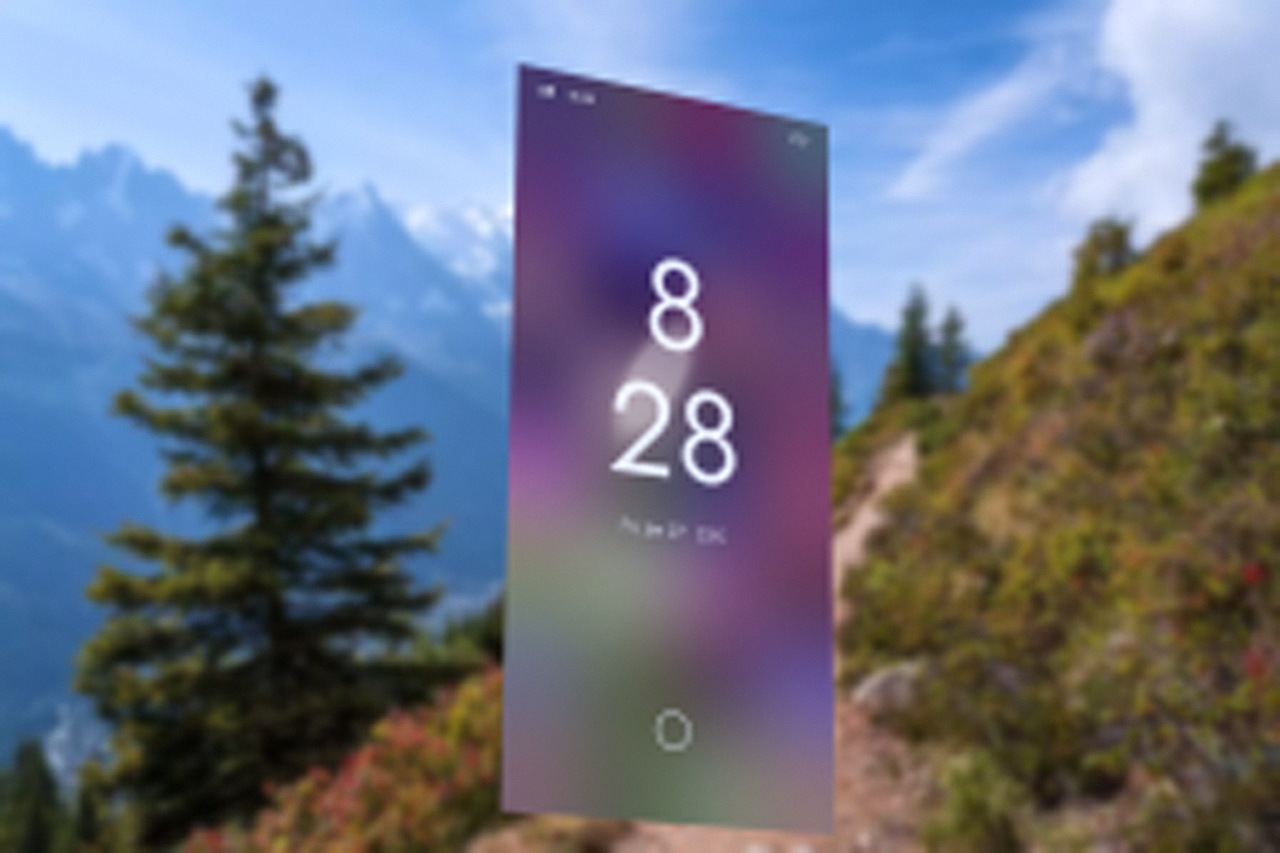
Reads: 8:28
